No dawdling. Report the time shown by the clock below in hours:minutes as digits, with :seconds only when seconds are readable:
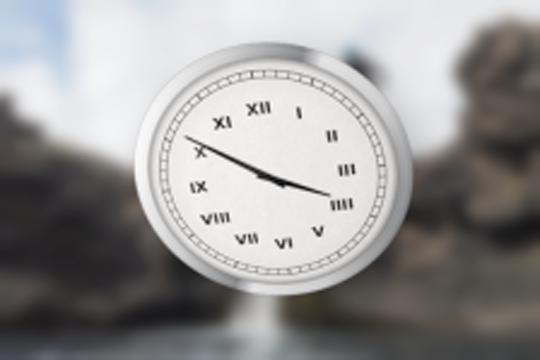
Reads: 3:51
